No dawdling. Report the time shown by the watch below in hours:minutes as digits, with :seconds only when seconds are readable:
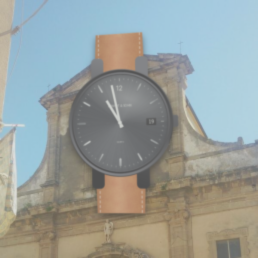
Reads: 10:58
